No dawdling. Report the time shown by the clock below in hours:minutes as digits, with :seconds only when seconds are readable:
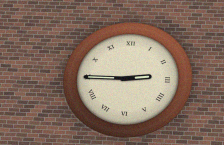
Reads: 2:45
